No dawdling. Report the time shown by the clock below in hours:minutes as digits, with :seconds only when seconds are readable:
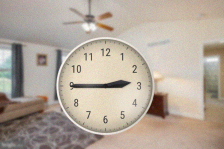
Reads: 2:45
